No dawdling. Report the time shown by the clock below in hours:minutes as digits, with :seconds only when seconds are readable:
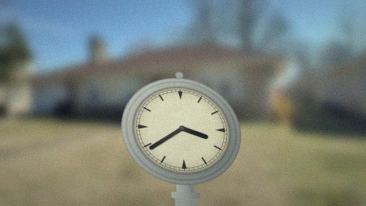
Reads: 3:39
